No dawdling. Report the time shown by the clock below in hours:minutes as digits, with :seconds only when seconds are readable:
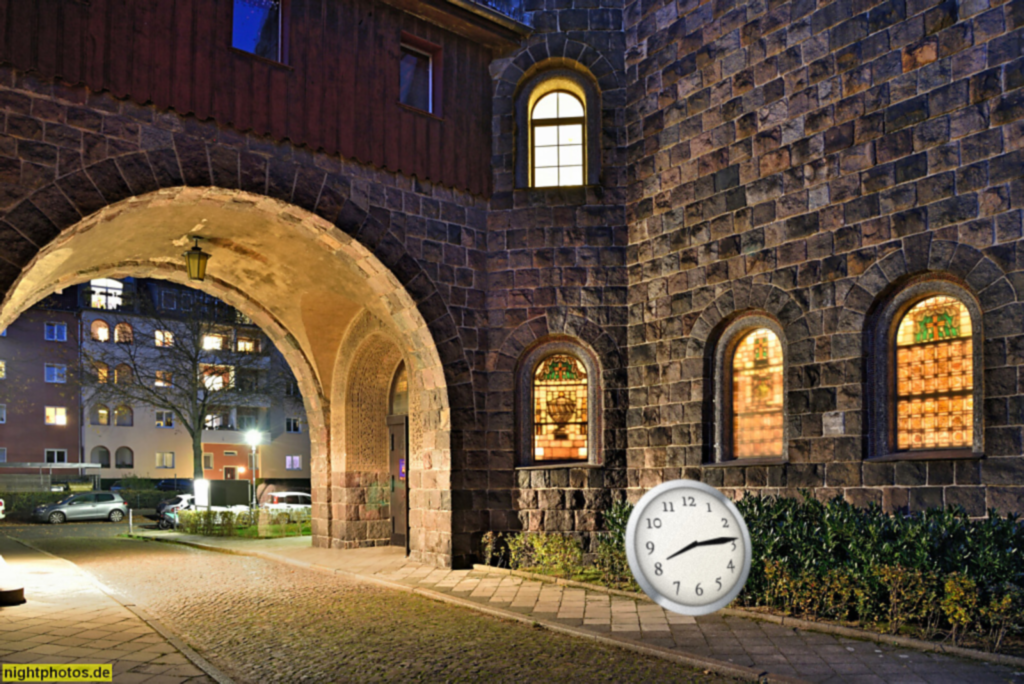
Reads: 8:14
